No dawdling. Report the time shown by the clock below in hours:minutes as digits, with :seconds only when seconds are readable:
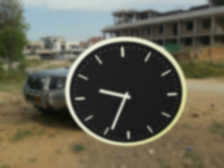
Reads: 9:34
